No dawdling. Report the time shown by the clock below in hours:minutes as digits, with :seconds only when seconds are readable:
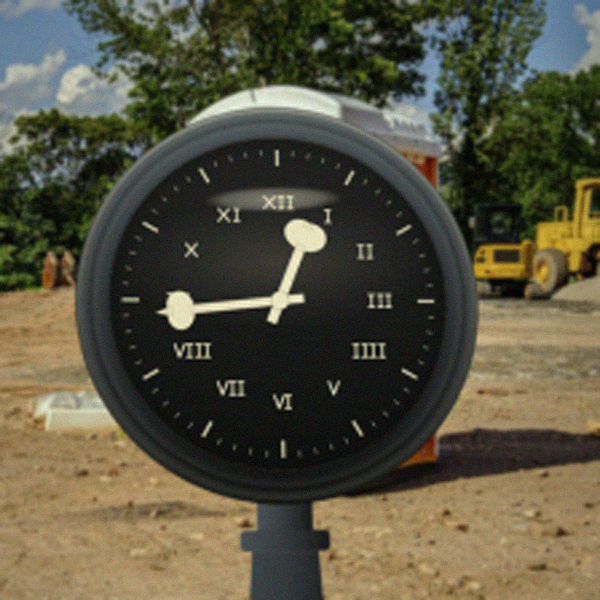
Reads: 12:44
